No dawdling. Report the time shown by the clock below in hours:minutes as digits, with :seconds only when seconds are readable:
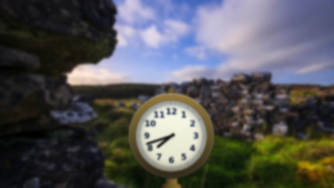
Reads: 7:42
